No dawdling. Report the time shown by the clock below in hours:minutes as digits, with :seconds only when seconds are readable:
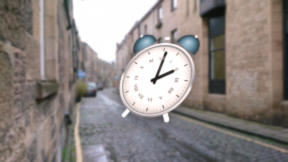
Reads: 2:01
